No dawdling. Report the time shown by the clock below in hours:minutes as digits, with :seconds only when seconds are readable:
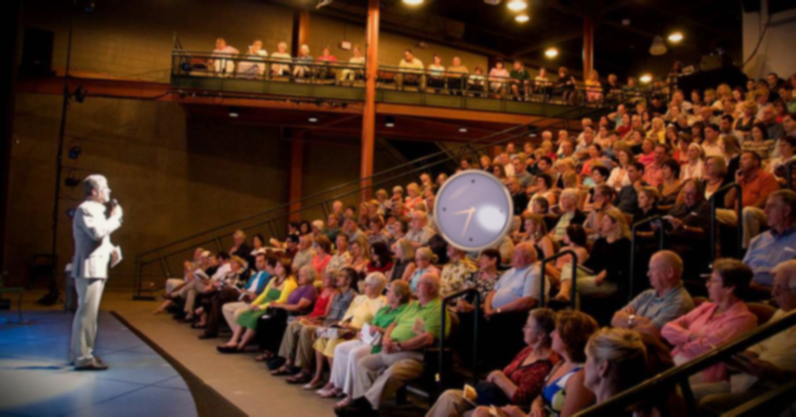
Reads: 8:33
